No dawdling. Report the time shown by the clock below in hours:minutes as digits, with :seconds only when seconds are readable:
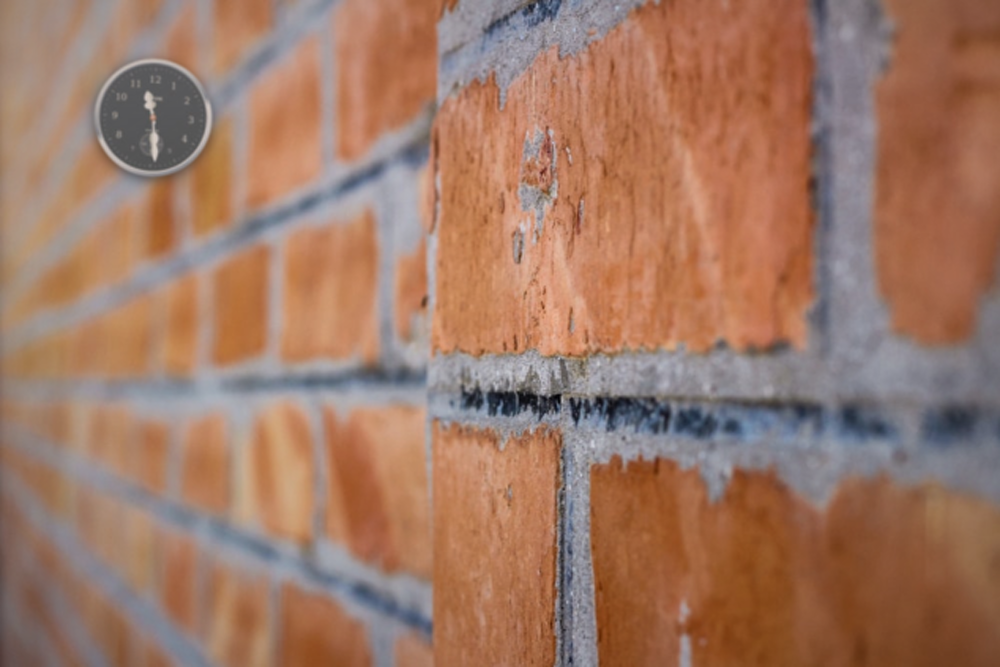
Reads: 11:29
